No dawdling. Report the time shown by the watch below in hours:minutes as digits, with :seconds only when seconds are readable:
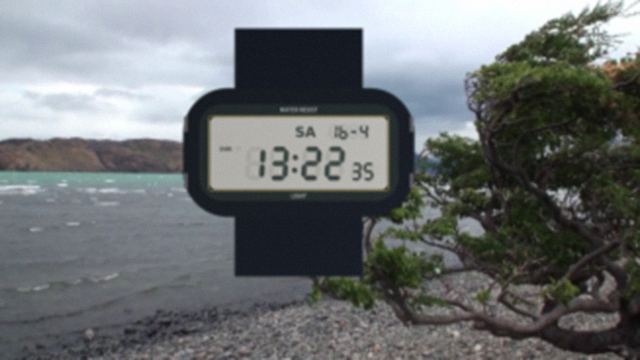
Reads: 13:22:35
